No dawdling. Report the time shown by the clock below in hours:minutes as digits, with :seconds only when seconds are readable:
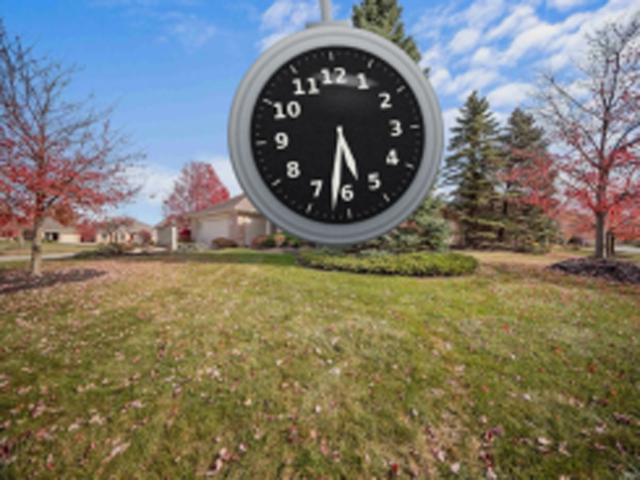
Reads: 5:32
